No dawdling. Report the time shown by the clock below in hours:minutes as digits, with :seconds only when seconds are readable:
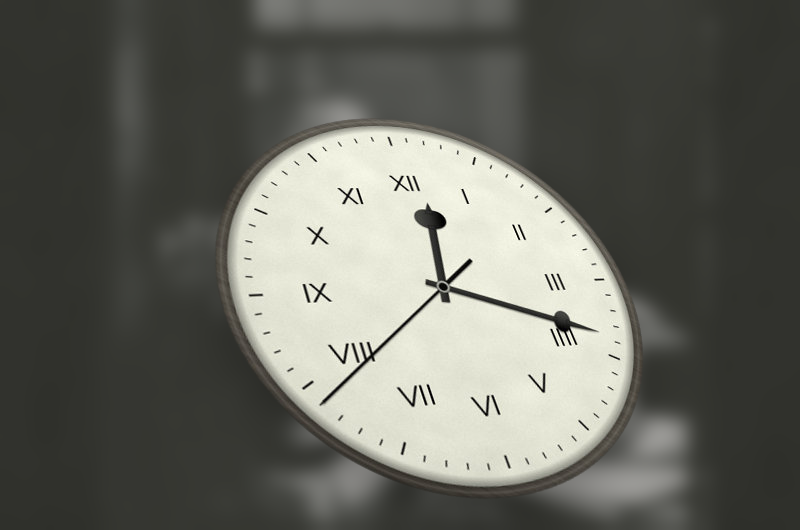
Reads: 12:18:39
